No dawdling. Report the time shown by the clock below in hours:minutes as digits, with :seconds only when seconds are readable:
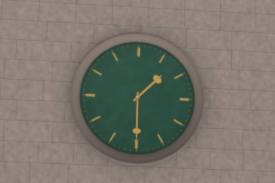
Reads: 1:30
